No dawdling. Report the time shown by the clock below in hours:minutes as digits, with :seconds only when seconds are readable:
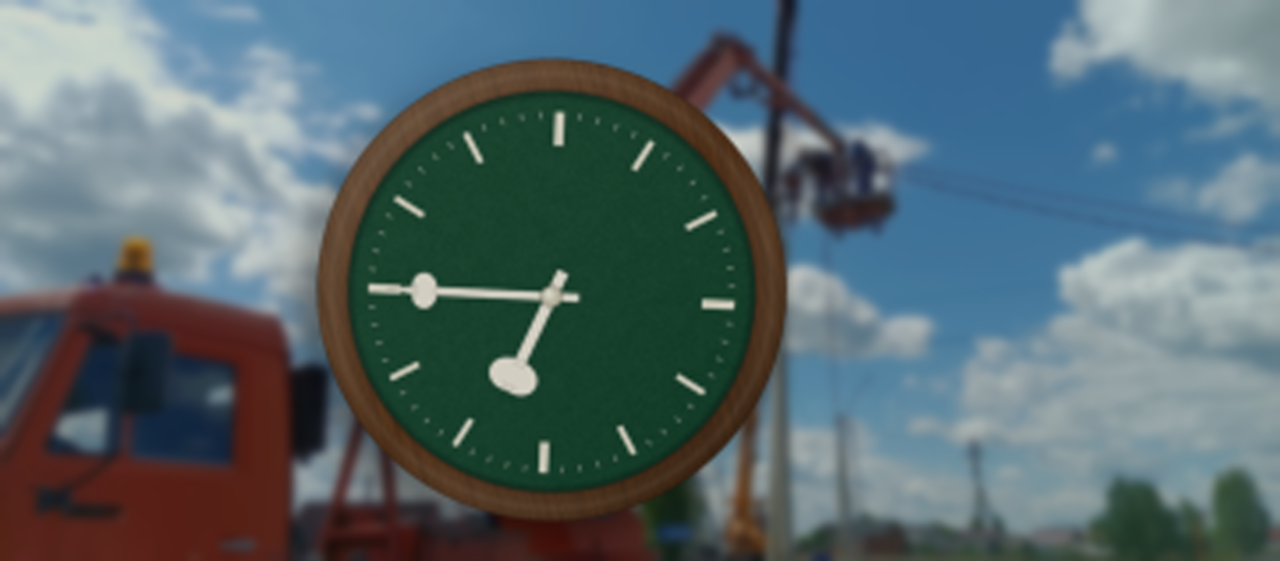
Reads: 6:45
